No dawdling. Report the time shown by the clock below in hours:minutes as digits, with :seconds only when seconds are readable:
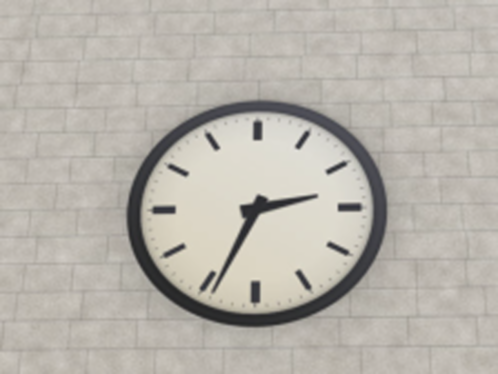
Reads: 2:34
